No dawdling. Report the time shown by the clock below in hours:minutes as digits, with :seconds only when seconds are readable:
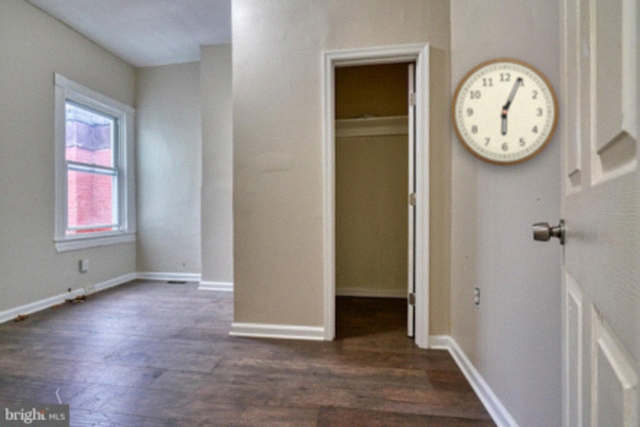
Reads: 6:04
